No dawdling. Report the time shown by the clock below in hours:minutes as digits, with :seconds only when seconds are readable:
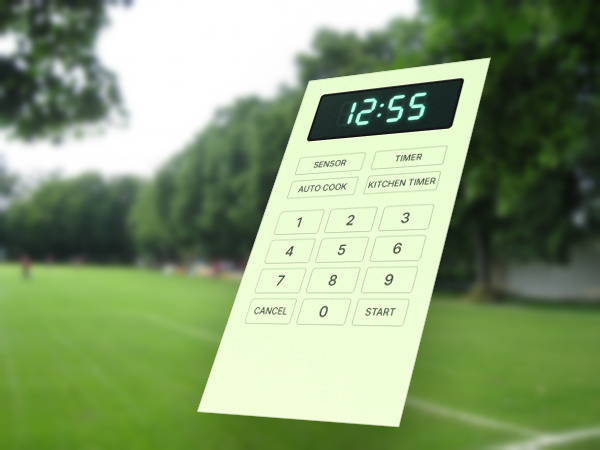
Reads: 12:55
